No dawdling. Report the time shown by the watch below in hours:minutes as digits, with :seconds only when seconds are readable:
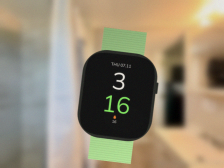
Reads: 3:16
